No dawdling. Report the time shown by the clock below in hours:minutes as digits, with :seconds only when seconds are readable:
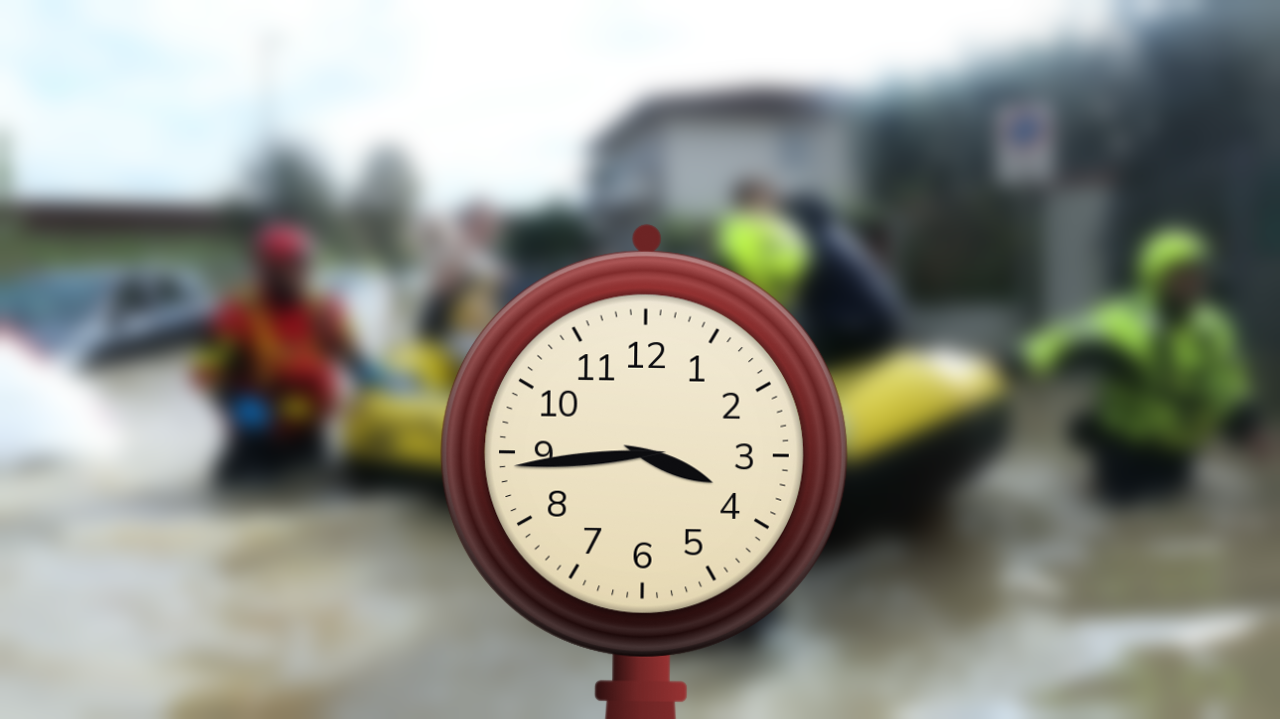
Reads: 3:44
